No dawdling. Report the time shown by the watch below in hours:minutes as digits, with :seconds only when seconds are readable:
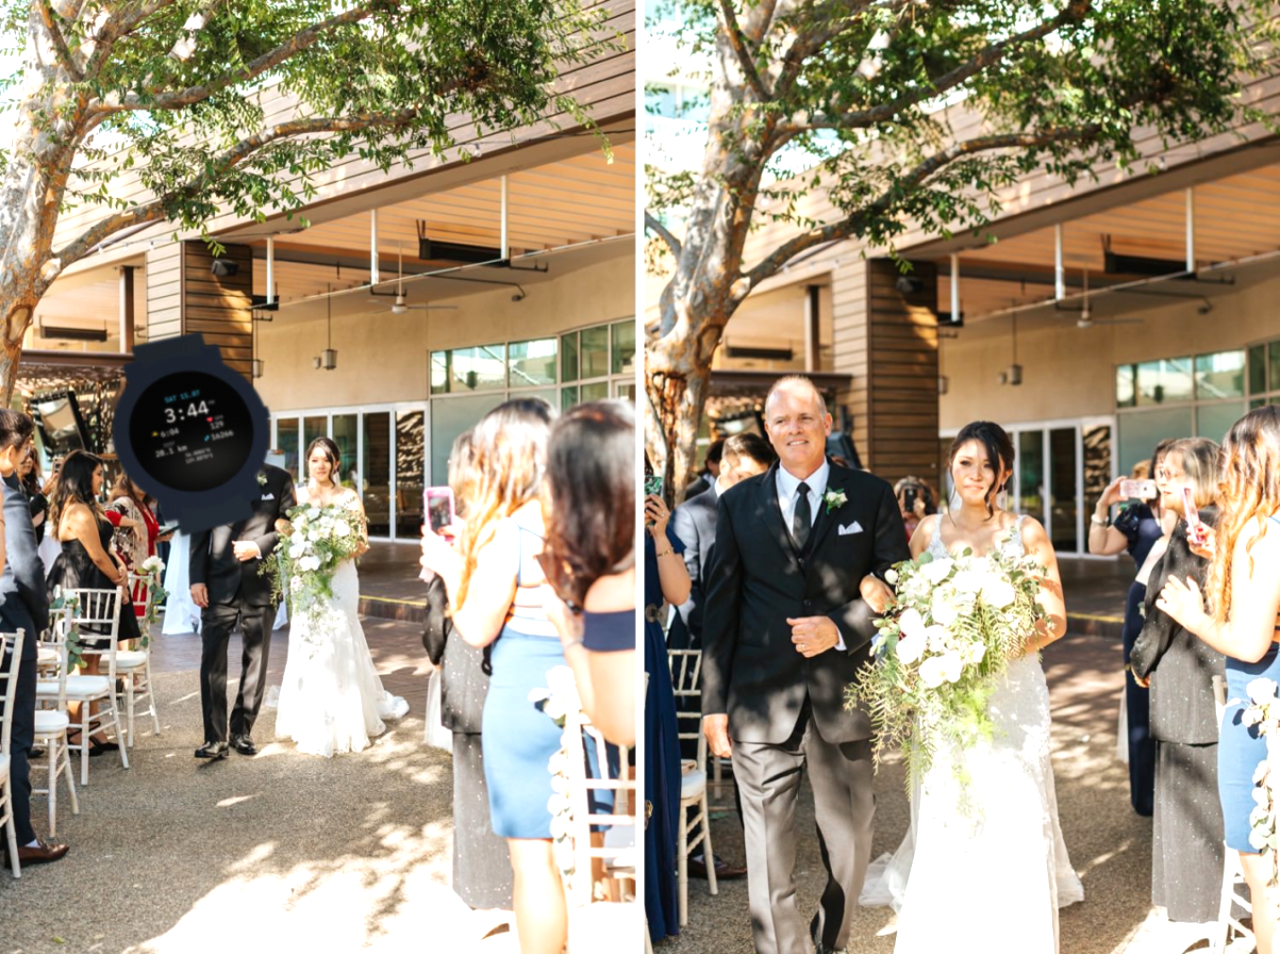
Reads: 3:44
